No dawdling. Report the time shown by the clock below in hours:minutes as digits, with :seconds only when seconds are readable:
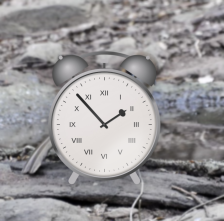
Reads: 1:53
